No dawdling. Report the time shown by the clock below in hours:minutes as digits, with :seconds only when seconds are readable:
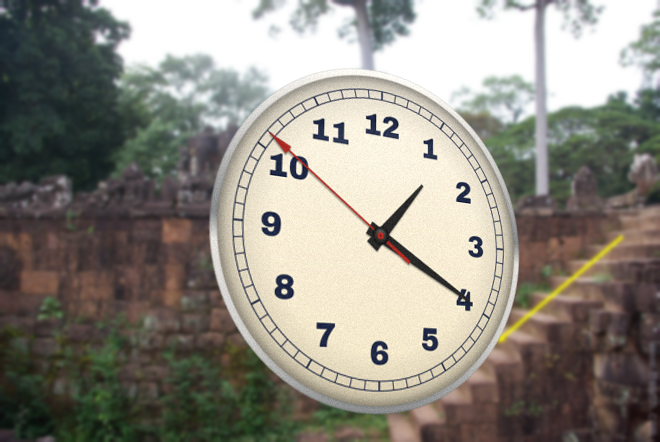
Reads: 1:19:51
